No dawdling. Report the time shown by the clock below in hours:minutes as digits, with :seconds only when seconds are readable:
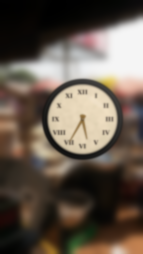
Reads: 5:35
